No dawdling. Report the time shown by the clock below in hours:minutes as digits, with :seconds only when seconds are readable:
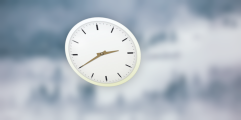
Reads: 2:40
